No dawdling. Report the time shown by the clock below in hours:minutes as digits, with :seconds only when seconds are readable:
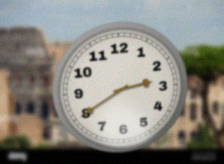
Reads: 2:40
